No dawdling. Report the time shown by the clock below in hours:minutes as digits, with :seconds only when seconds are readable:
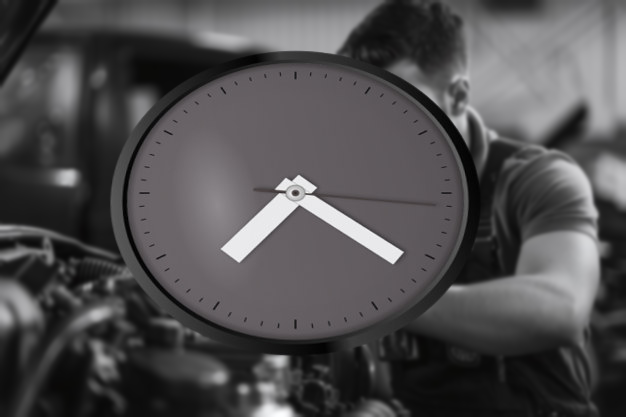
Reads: 7:21:16
